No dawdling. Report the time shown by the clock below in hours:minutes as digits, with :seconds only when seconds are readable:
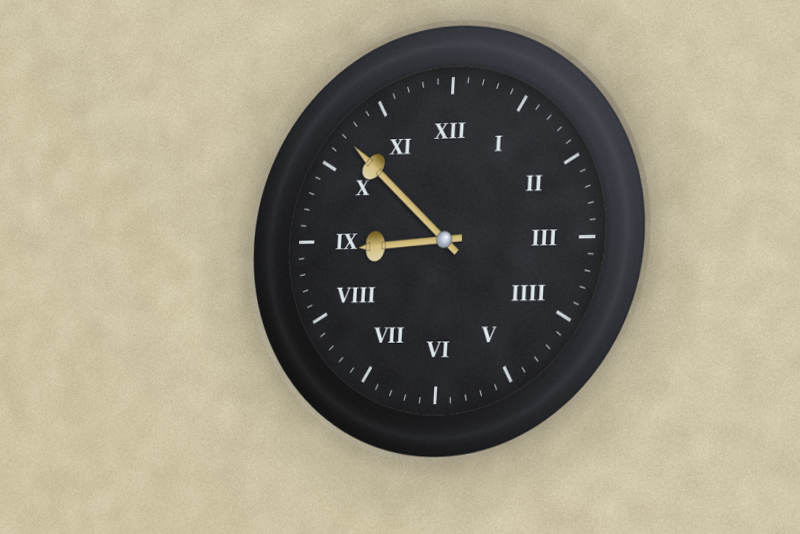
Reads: 8:52
